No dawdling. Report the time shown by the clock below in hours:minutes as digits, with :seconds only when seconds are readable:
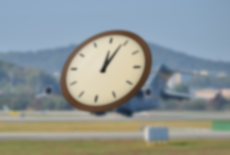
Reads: 12:04
